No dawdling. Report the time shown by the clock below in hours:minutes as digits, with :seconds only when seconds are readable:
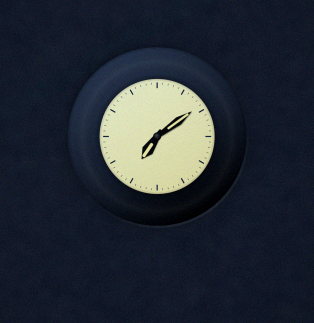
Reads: 7:09
